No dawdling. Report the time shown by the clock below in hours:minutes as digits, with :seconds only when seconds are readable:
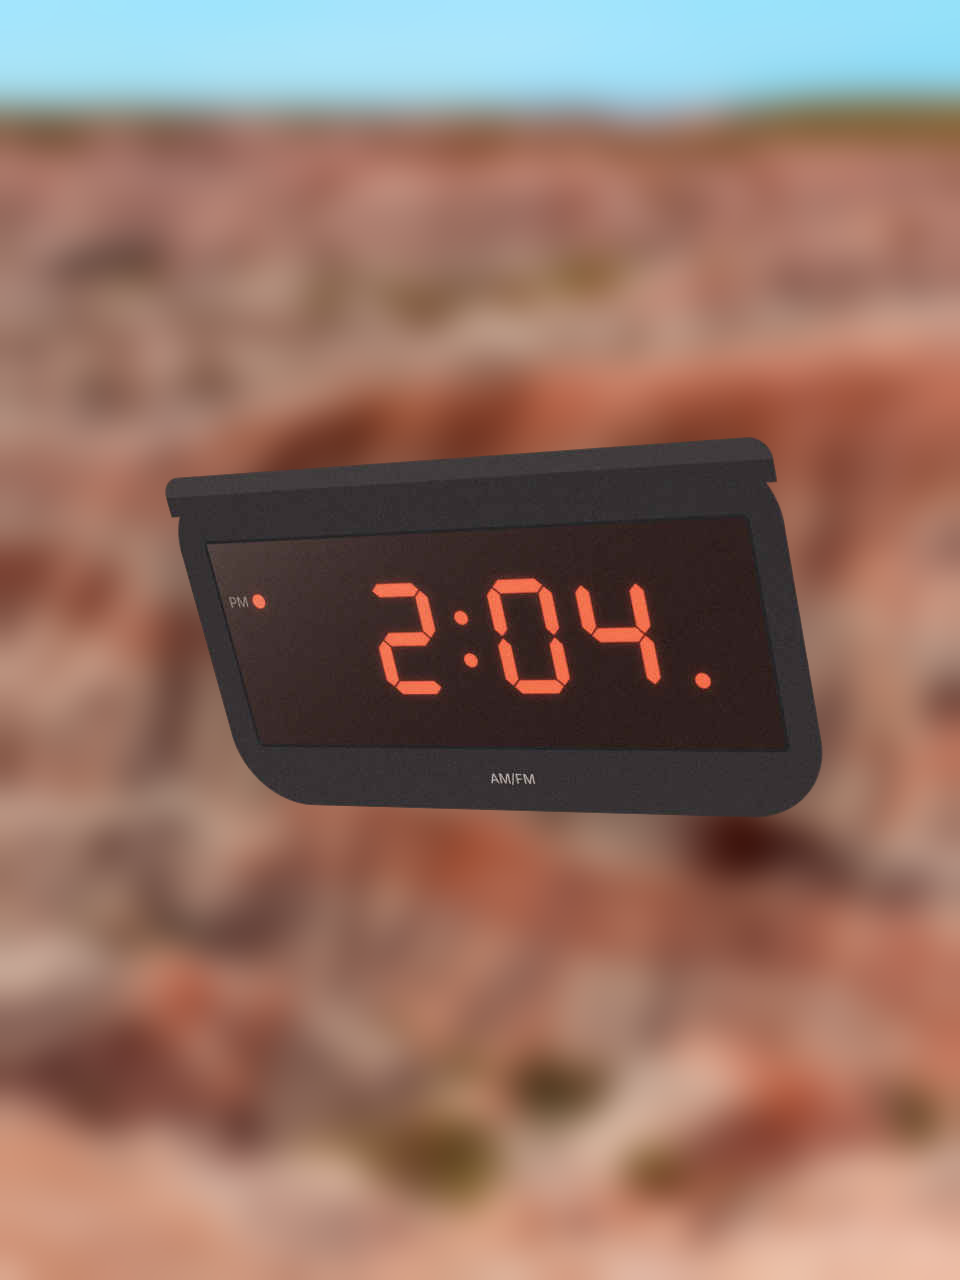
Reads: 2:04
